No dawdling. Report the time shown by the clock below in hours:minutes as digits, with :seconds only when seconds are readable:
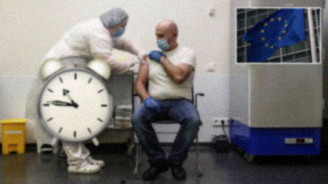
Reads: 10:46
